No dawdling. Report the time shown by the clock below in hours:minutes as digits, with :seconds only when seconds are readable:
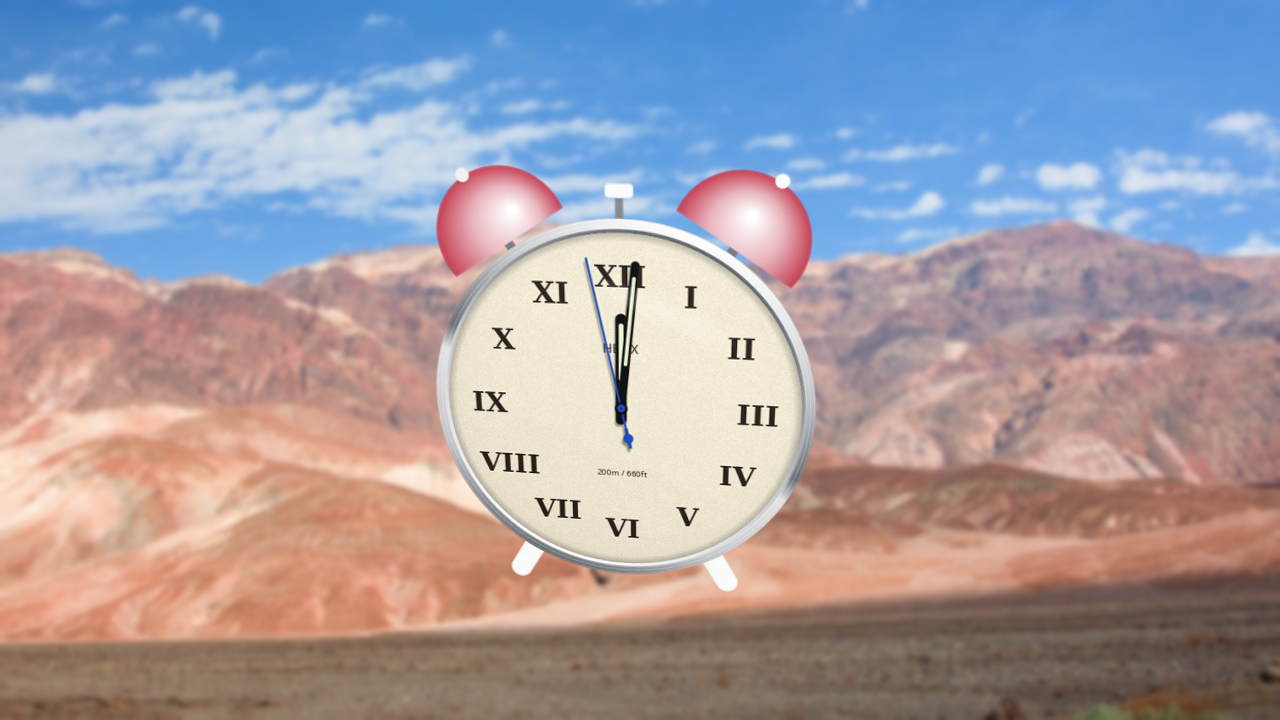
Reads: 12:00:58
